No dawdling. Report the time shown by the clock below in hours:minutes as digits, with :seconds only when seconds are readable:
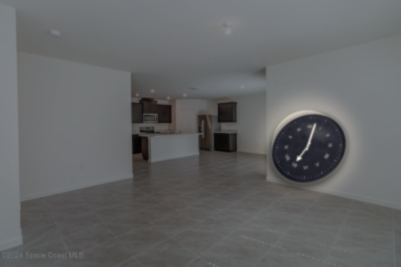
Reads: 7:02
